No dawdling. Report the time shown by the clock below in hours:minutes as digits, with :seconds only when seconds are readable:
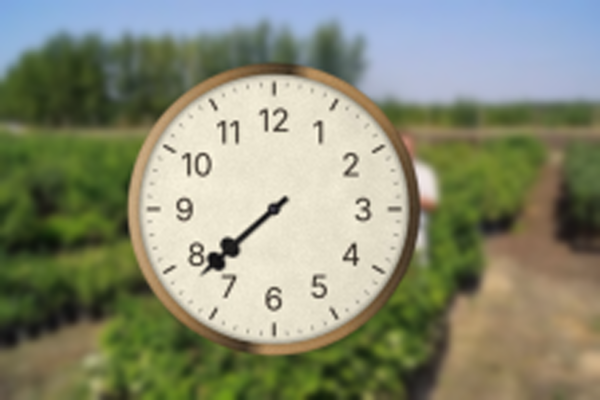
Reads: 7:38
